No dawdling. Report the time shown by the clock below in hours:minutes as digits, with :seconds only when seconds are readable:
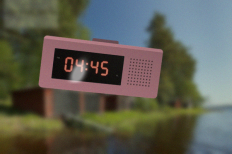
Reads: 4:45
